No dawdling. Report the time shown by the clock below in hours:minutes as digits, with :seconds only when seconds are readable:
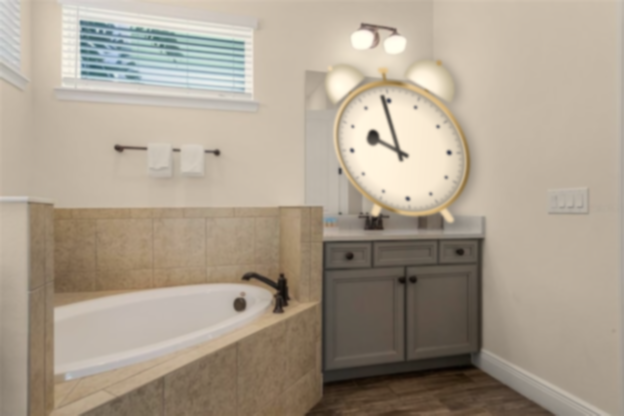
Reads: 9:59
